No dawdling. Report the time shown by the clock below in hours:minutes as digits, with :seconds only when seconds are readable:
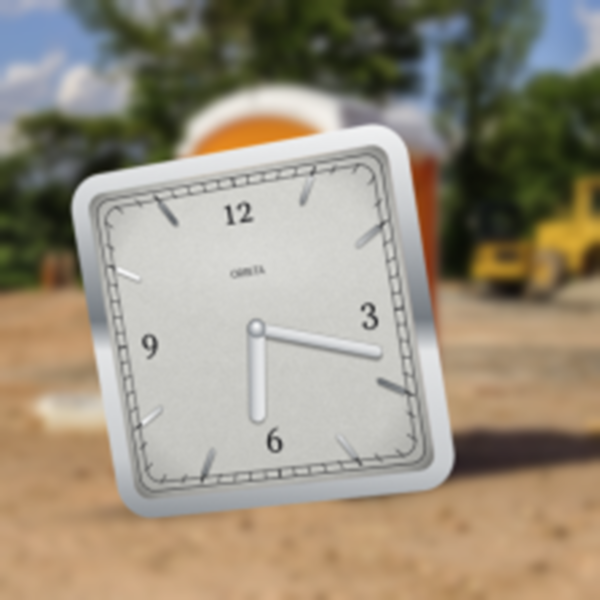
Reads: 6:18
